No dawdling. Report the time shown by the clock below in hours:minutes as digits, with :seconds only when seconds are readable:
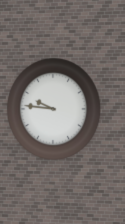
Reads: 9:46
